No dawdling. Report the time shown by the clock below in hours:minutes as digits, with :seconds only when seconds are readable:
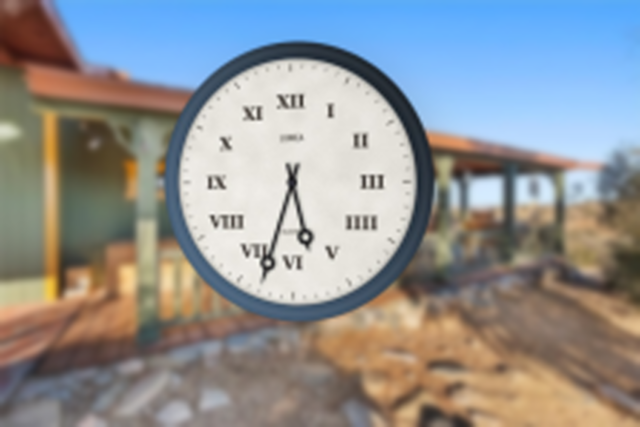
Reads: 5:33
